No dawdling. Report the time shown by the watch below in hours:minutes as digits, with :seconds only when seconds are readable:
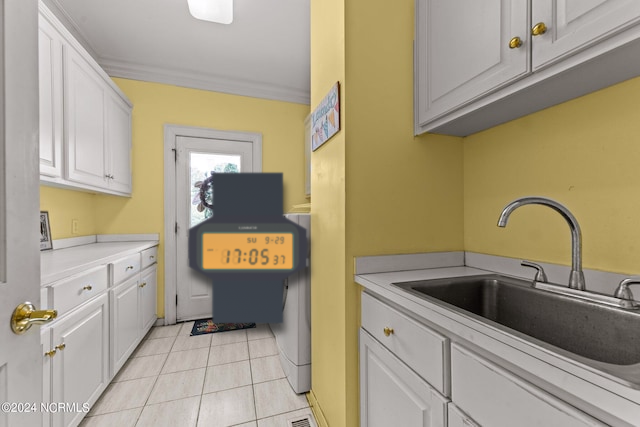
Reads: 17:05:37
